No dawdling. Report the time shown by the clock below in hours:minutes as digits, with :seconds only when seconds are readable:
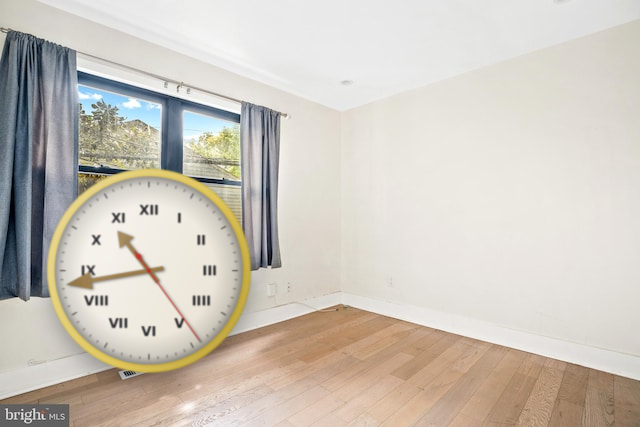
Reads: 10:43:24
